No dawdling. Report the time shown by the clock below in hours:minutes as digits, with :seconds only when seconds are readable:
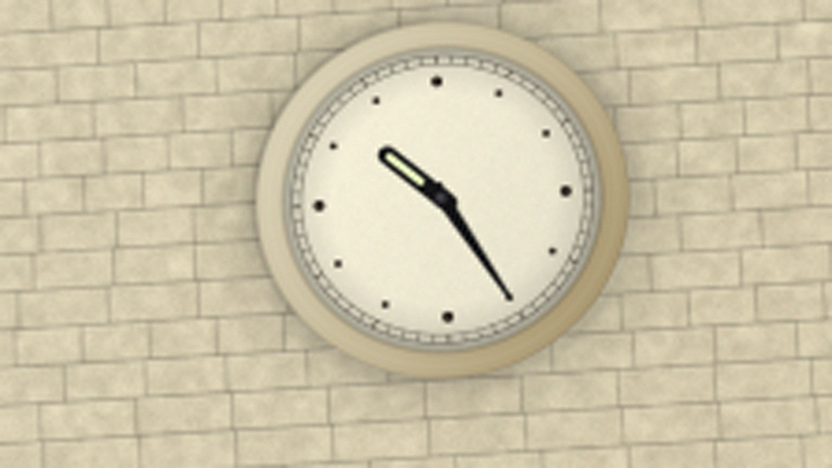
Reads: 10:25
